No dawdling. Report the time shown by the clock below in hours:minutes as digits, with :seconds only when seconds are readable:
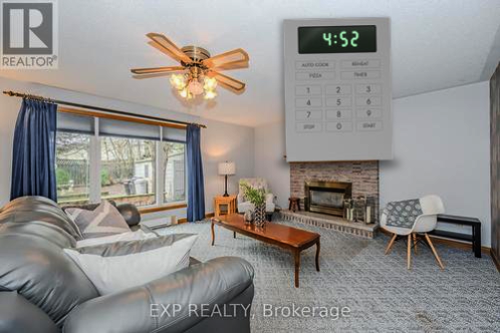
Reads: 4:52
